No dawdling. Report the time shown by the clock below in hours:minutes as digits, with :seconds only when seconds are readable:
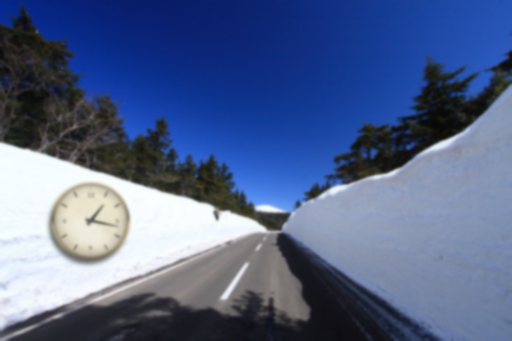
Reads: 1:17
